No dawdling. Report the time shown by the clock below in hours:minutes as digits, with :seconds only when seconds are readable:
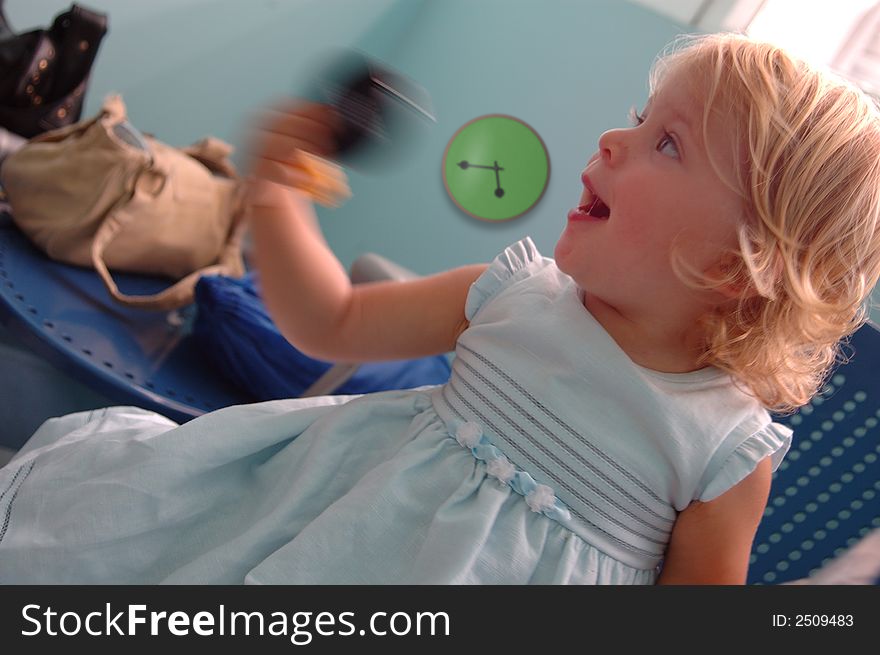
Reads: 5:46
